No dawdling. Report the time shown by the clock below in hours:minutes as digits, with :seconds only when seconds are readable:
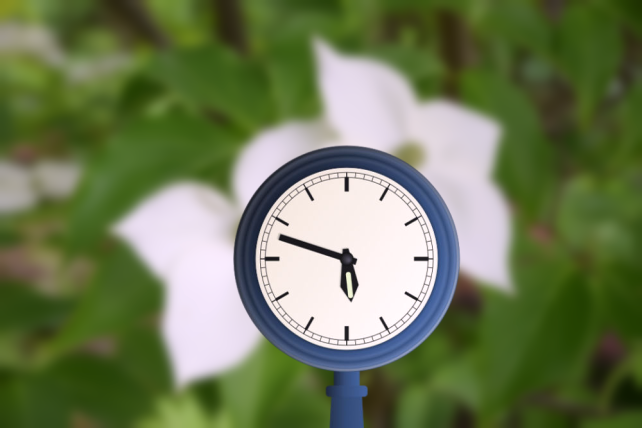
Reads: 5:48
